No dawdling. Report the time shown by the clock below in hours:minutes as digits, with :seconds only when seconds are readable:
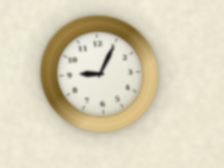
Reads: 9:05
